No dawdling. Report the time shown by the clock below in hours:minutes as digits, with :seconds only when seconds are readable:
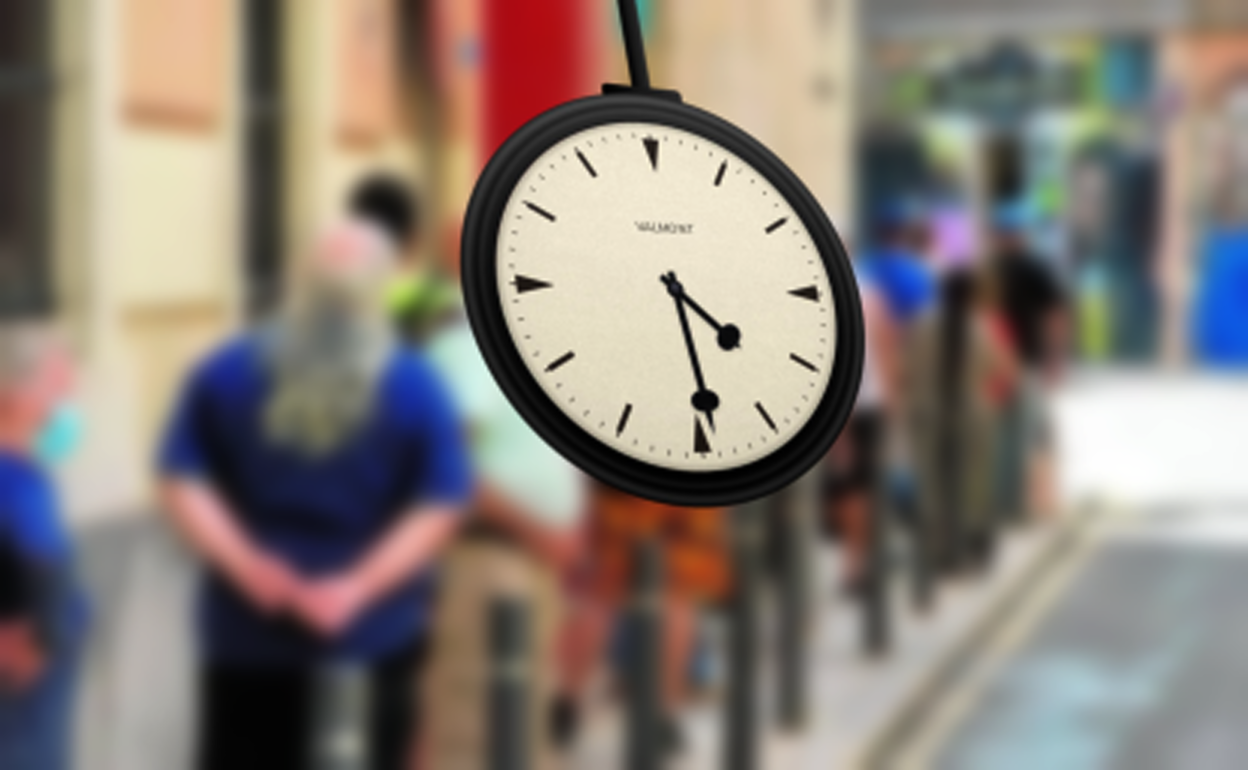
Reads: 4:29
